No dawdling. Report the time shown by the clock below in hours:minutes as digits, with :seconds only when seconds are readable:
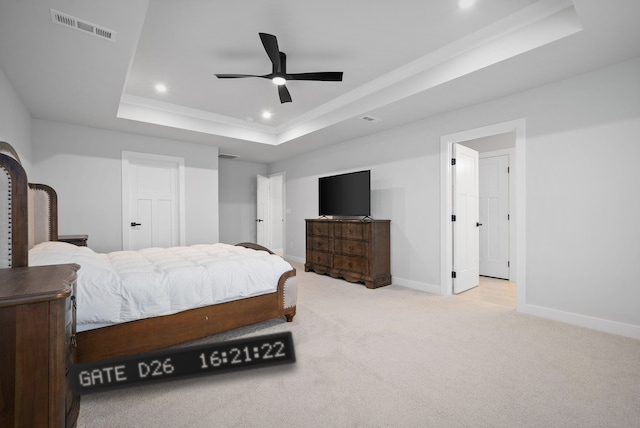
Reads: 16:21:22
